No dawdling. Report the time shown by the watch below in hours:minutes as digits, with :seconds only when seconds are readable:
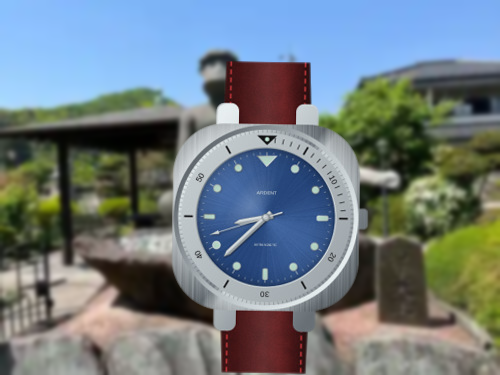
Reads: 8:37:42
